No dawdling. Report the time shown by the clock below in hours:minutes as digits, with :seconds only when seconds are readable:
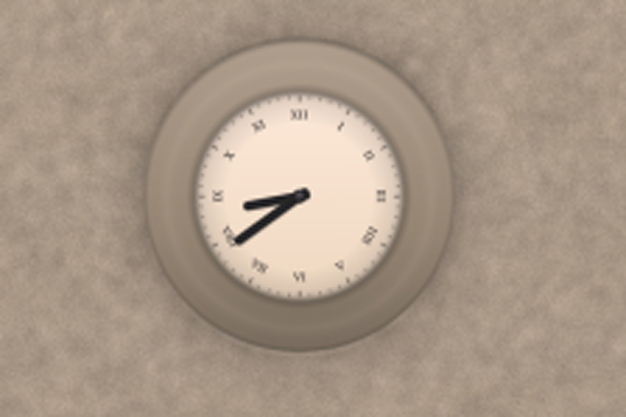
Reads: 8:39
